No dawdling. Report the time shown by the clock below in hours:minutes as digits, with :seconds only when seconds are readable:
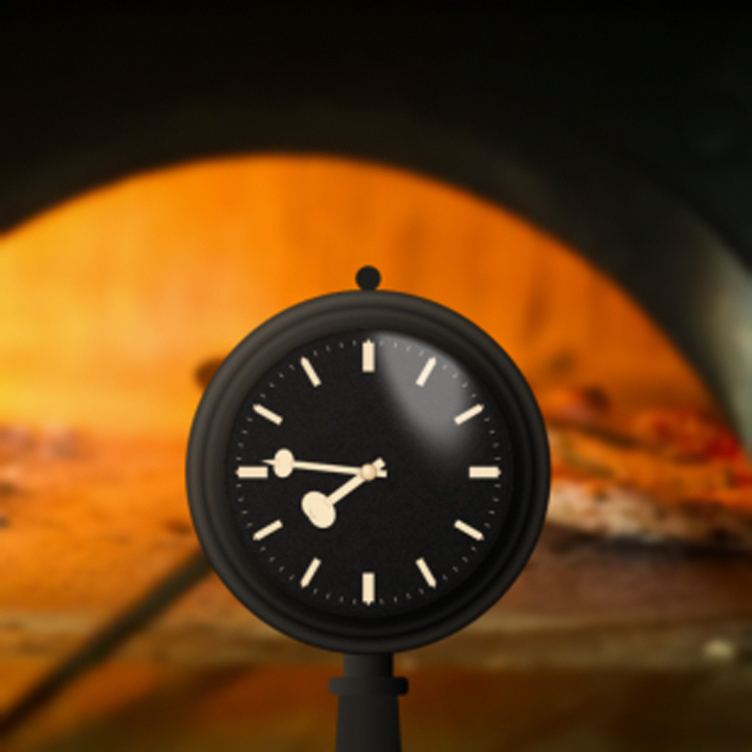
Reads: 7:46
